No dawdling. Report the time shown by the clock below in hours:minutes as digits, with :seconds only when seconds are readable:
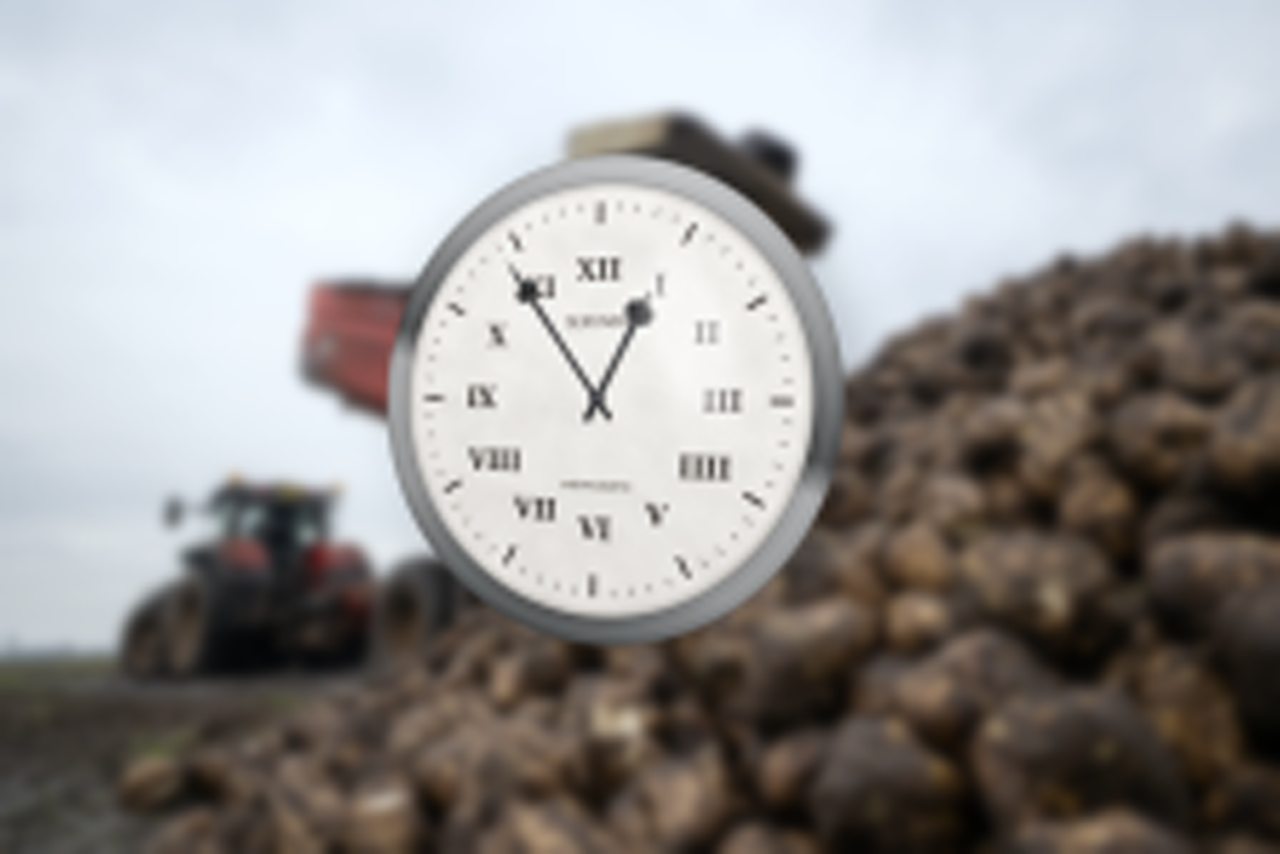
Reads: 12:54
